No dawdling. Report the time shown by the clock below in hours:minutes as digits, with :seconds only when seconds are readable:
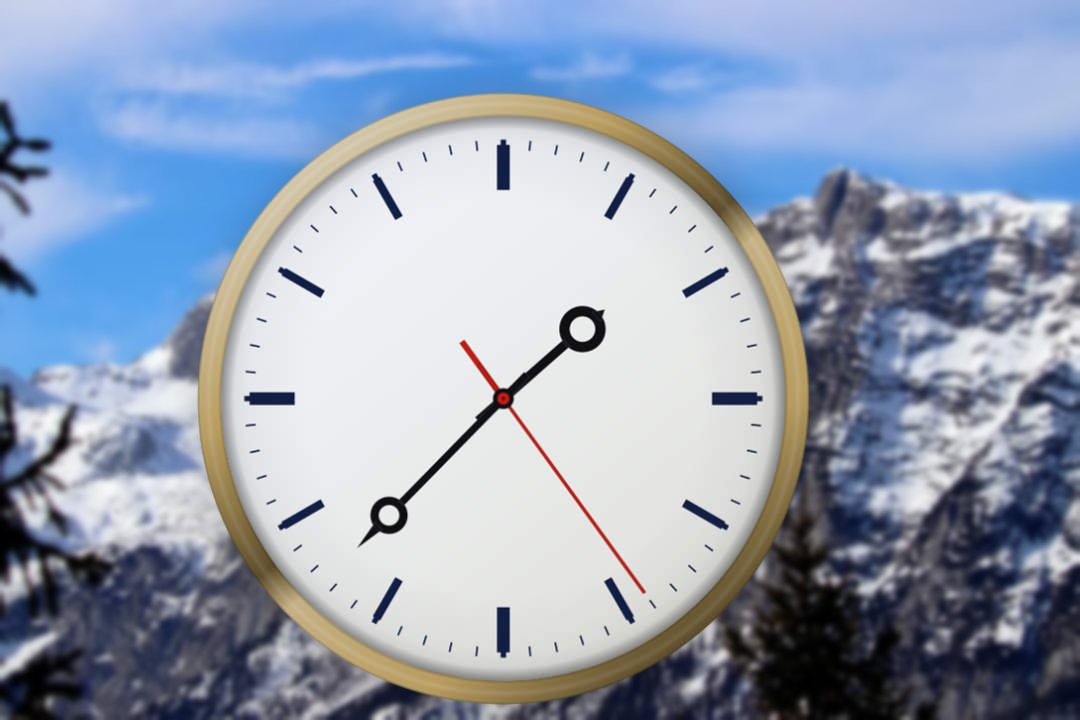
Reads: 1:37:24
